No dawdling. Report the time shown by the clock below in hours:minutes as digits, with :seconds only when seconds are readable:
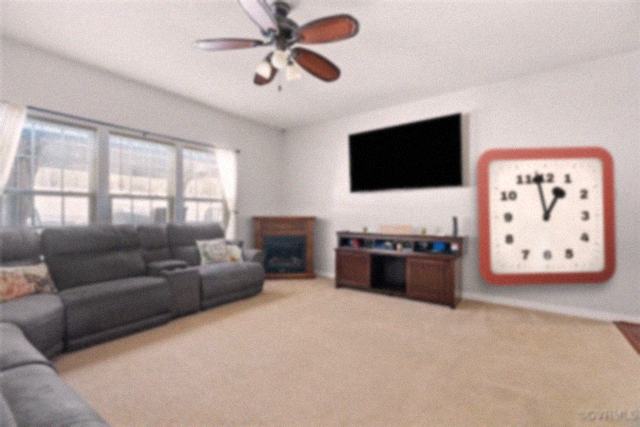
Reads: 12:58
